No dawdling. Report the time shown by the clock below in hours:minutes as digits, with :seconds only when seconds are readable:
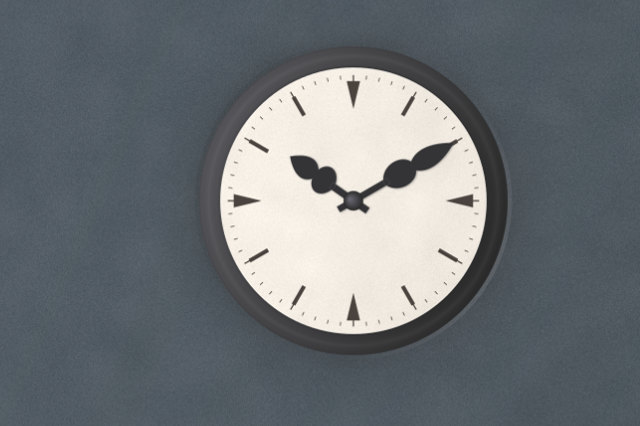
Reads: 10:10
